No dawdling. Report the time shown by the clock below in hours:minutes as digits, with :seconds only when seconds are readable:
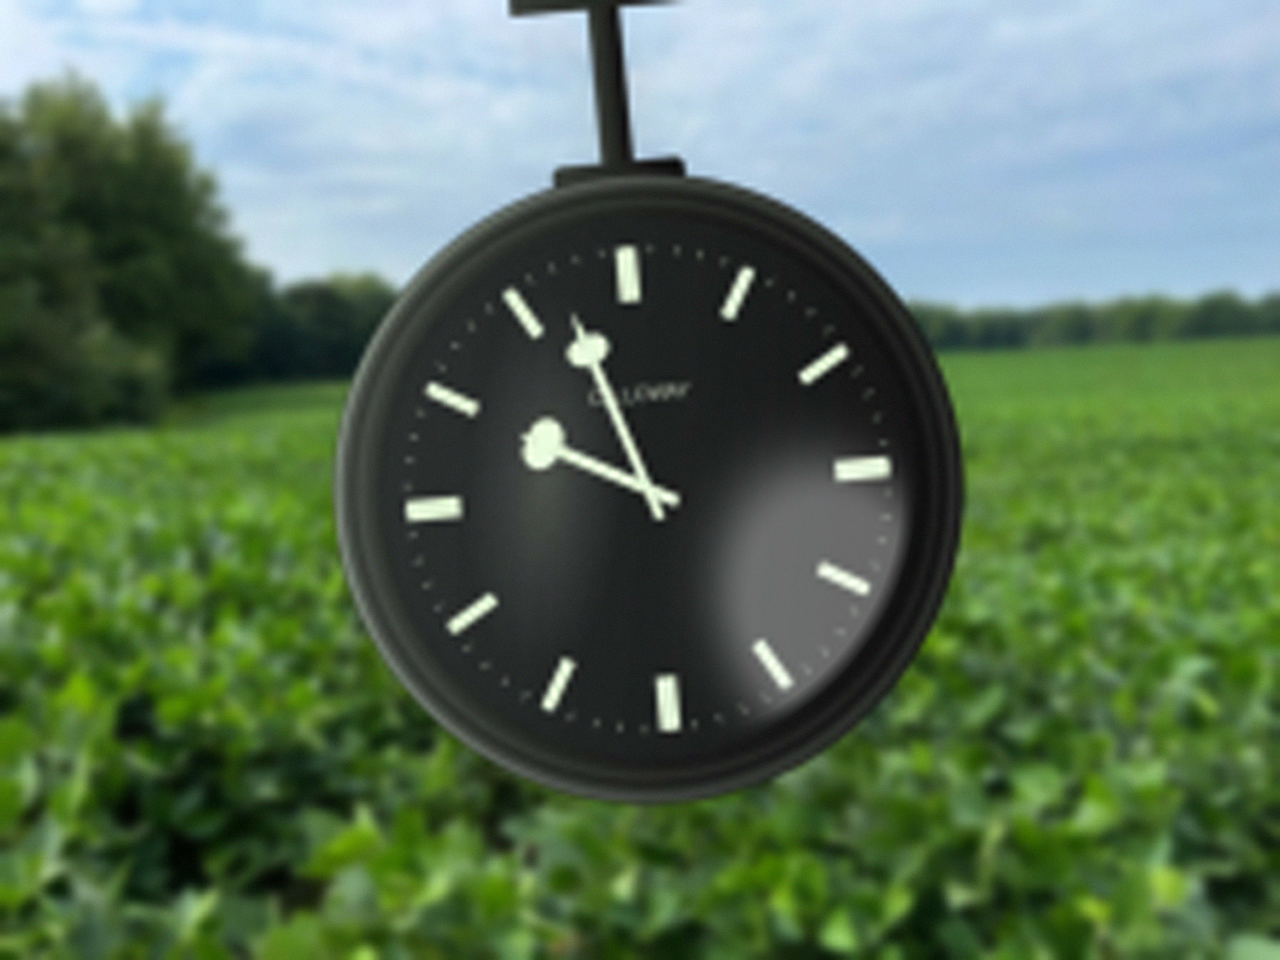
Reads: 9:57
